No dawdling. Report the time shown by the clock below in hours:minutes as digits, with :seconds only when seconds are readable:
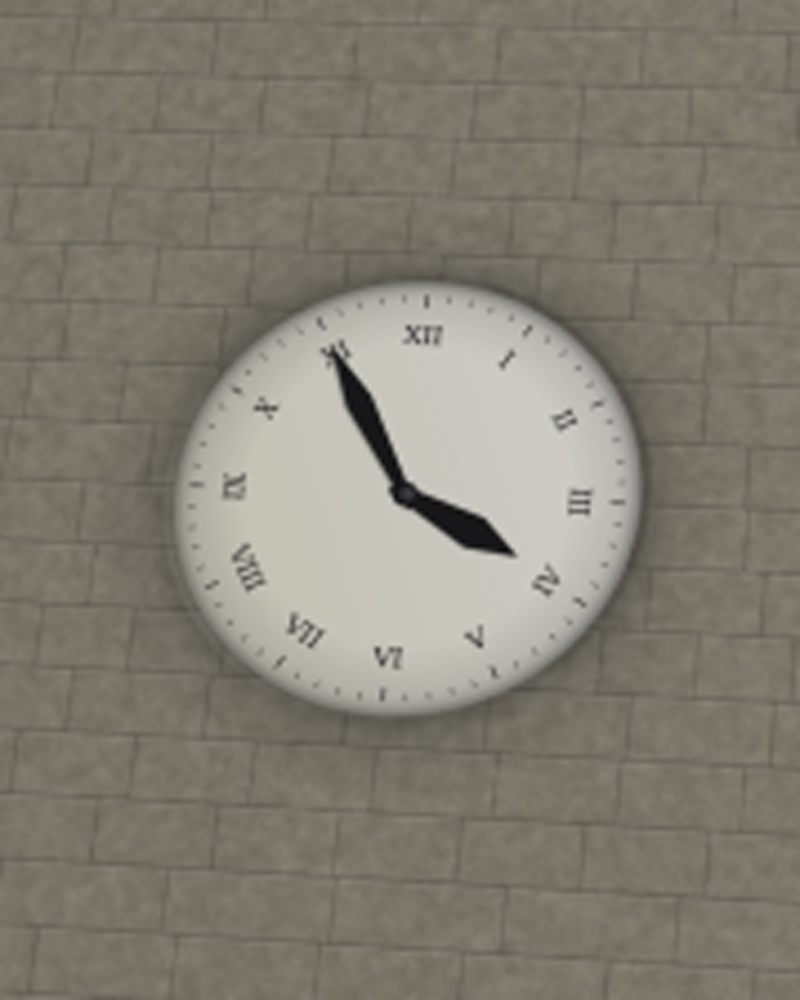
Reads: 3:55
